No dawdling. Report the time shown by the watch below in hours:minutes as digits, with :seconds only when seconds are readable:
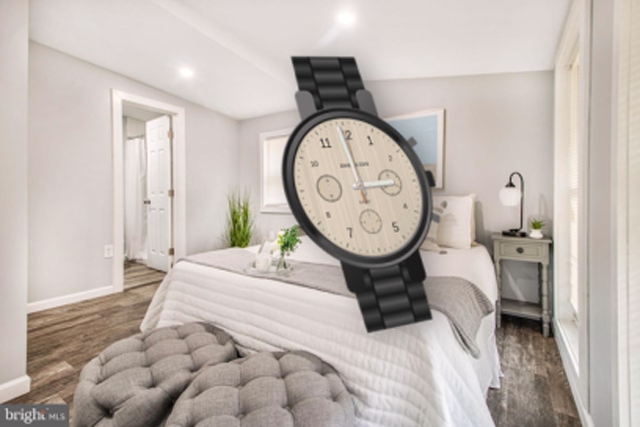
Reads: 2:59
